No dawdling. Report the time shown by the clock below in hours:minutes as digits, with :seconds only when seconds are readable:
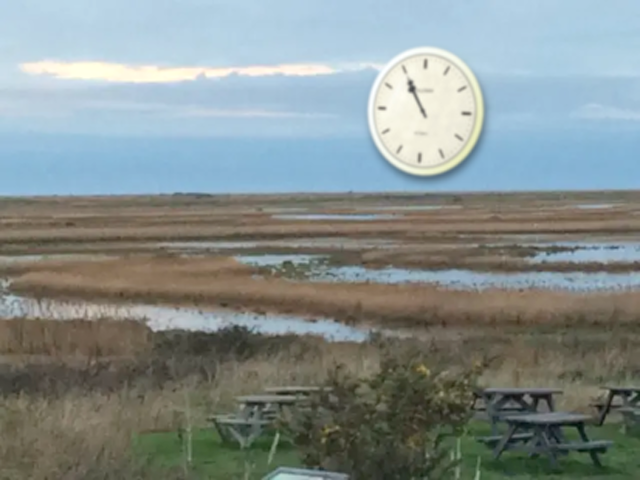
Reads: 10:55
